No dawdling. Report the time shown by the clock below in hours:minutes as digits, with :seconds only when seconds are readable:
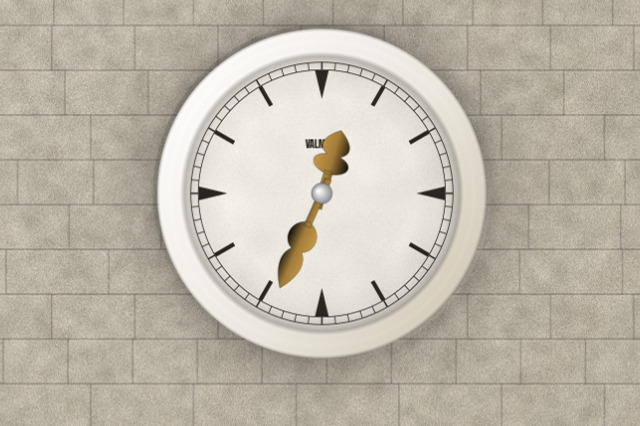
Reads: 12:34
